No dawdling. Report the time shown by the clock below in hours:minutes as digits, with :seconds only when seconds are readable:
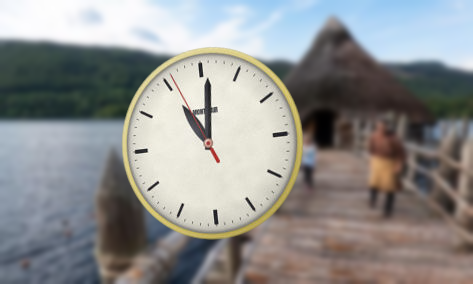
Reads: 11:00:56
